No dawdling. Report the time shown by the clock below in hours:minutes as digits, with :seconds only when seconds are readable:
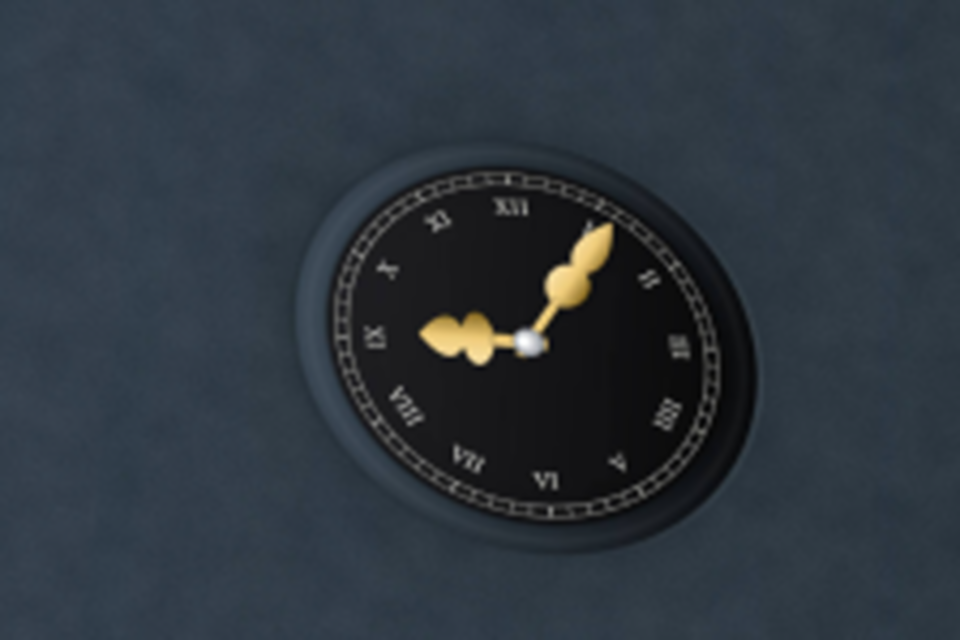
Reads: 9:06
